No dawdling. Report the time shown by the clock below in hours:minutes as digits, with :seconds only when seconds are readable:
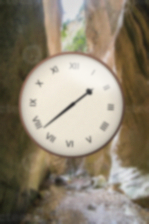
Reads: 1:38
